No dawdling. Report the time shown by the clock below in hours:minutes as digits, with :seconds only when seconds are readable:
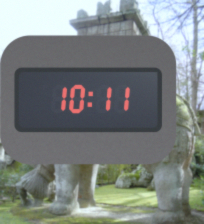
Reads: 10:11
